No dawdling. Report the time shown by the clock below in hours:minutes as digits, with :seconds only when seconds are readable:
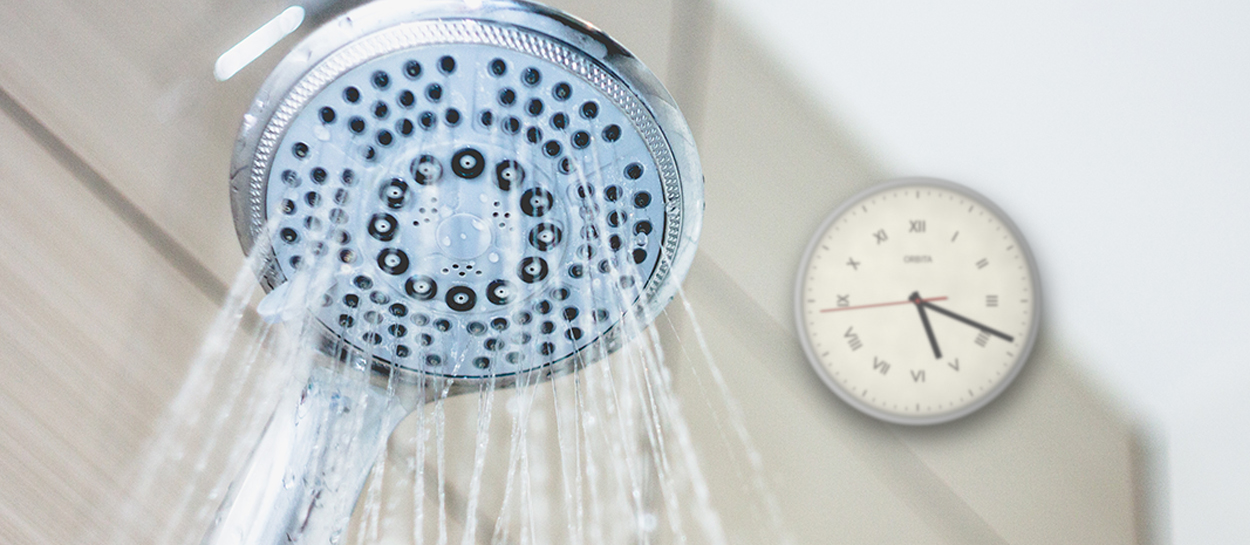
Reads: 5:18:44
